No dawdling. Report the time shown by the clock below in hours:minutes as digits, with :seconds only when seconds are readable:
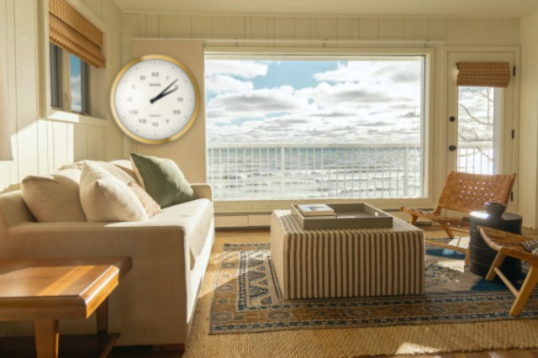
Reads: 2:08
